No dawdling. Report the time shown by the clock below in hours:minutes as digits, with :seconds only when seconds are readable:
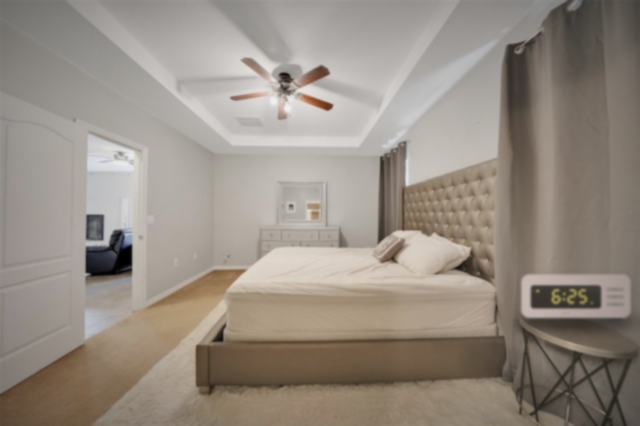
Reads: 6:25
